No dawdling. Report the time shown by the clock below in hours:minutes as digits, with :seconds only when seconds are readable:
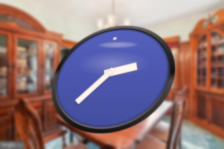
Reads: 2:37
